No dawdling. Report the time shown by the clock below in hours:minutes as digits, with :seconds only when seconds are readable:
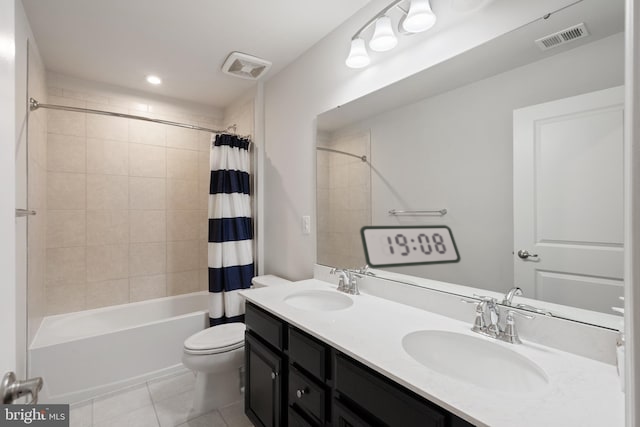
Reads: 19:08
